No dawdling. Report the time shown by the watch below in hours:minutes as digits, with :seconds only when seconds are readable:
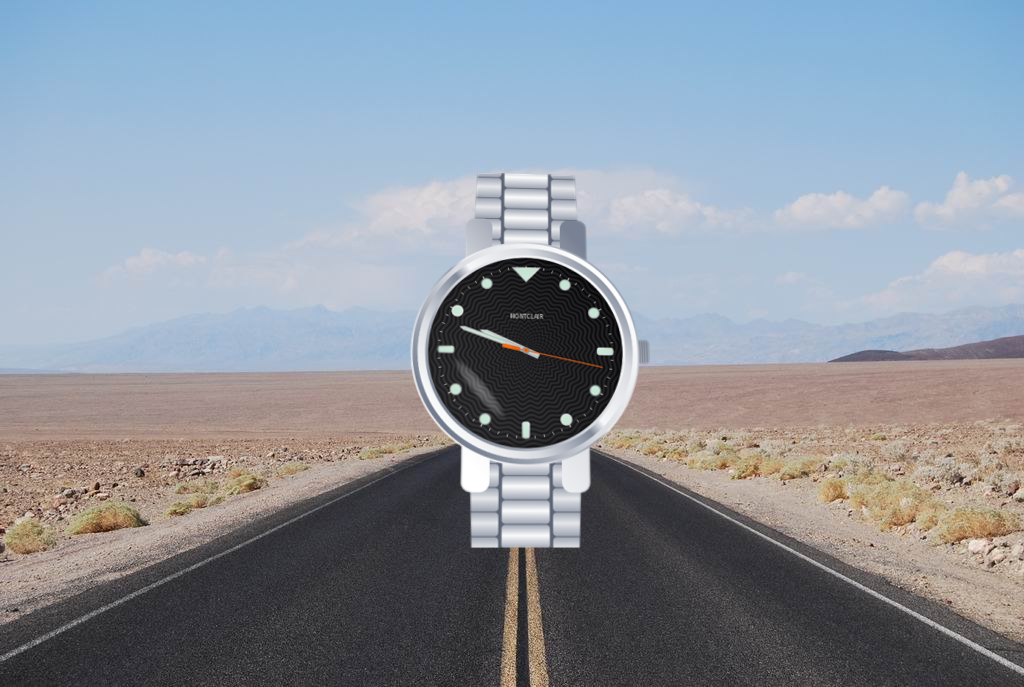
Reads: 9:48:17
